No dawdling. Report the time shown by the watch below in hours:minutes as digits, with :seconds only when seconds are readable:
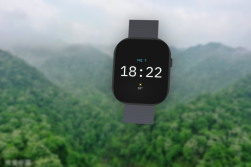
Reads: 18:22
